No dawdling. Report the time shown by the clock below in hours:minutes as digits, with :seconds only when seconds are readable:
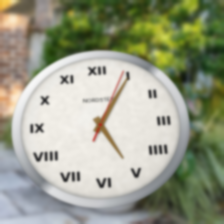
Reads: 5:05:04
